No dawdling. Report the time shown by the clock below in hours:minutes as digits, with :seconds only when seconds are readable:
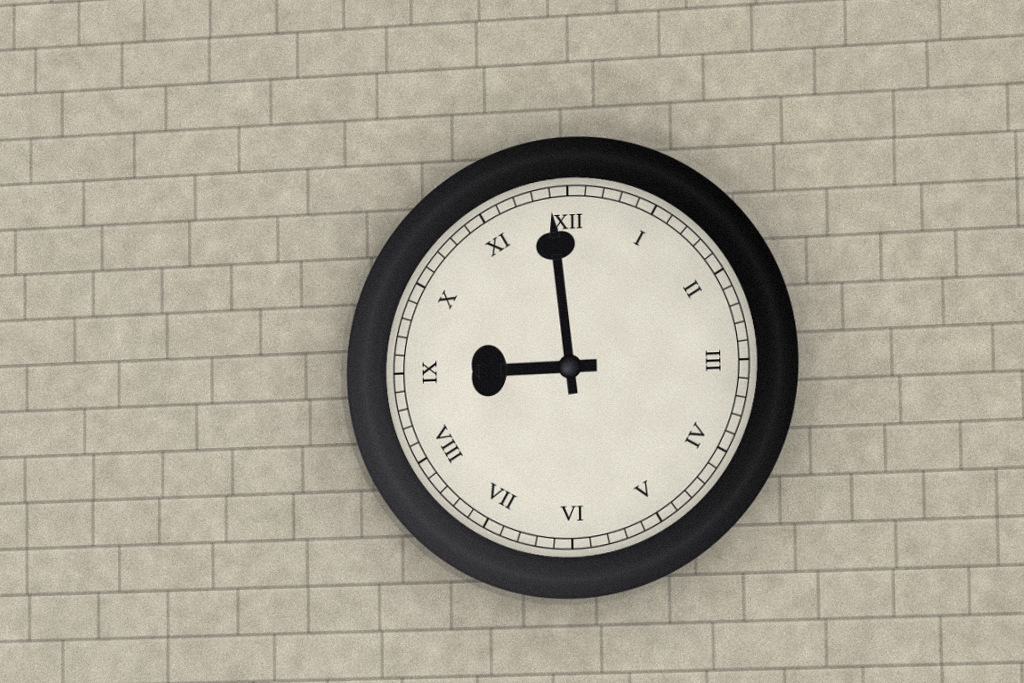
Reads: 8:59
